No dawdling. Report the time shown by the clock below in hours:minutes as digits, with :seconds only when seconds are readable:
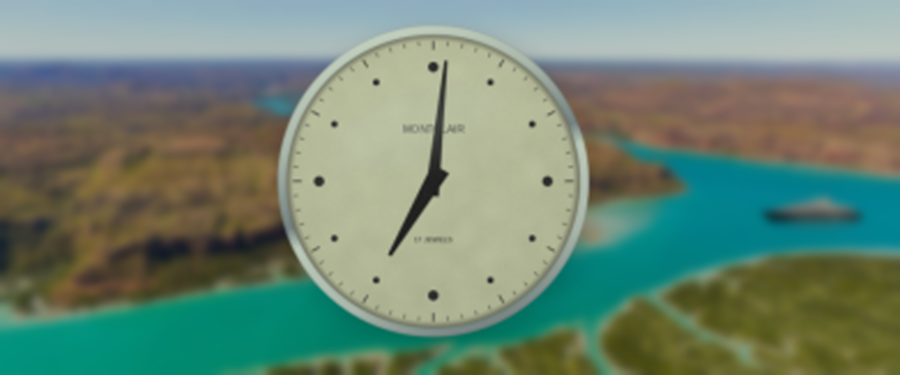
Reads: 7:01
